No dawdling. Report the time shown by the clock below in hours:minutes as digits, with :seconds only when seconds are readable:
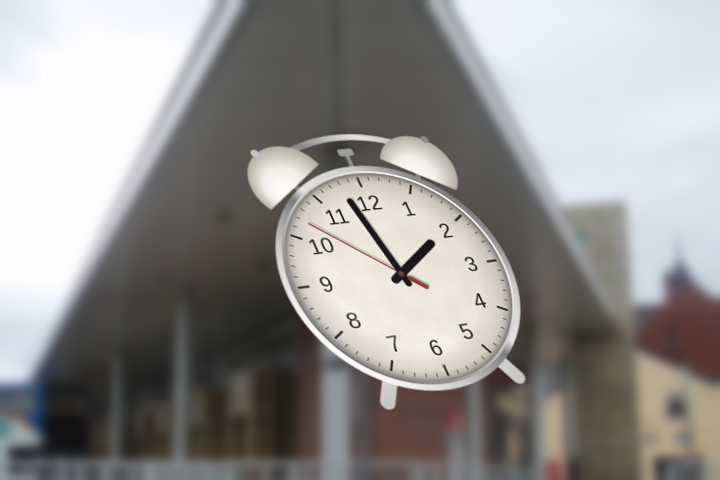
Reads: 1:57:52
